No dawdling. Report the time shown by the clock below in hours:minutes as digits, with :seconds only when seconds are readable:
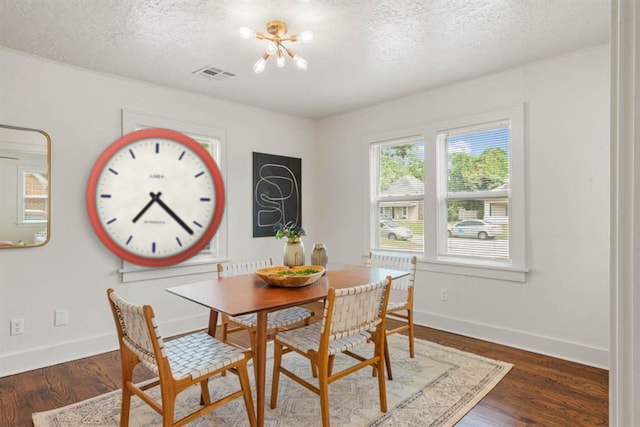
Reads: 7:22
